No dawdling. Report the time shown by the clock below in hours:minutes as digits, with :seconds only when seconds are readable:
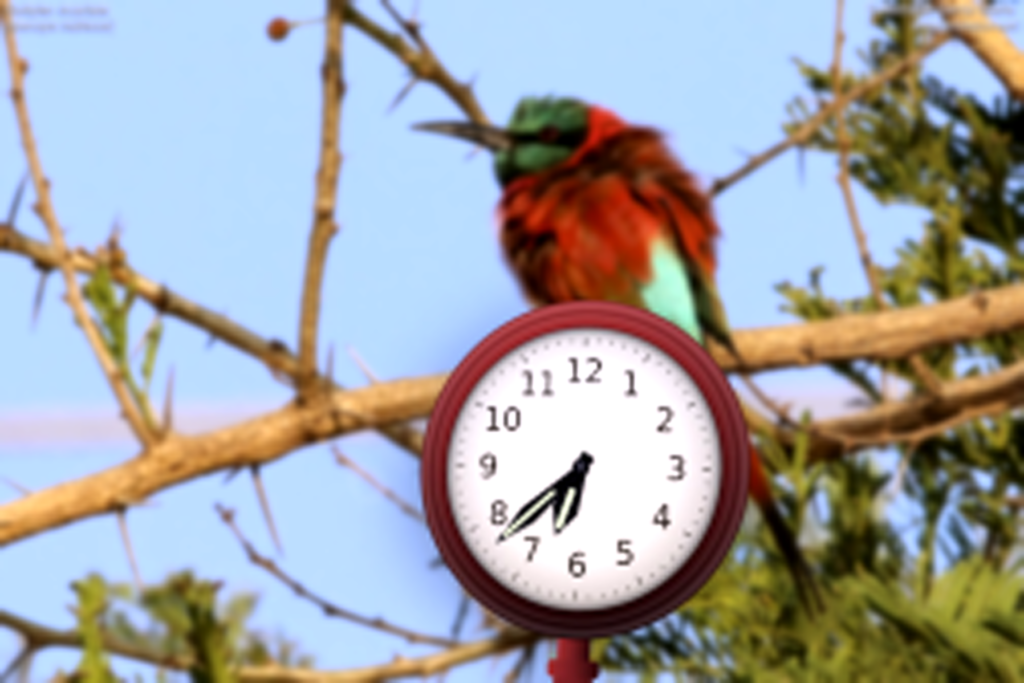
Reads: 6:38
